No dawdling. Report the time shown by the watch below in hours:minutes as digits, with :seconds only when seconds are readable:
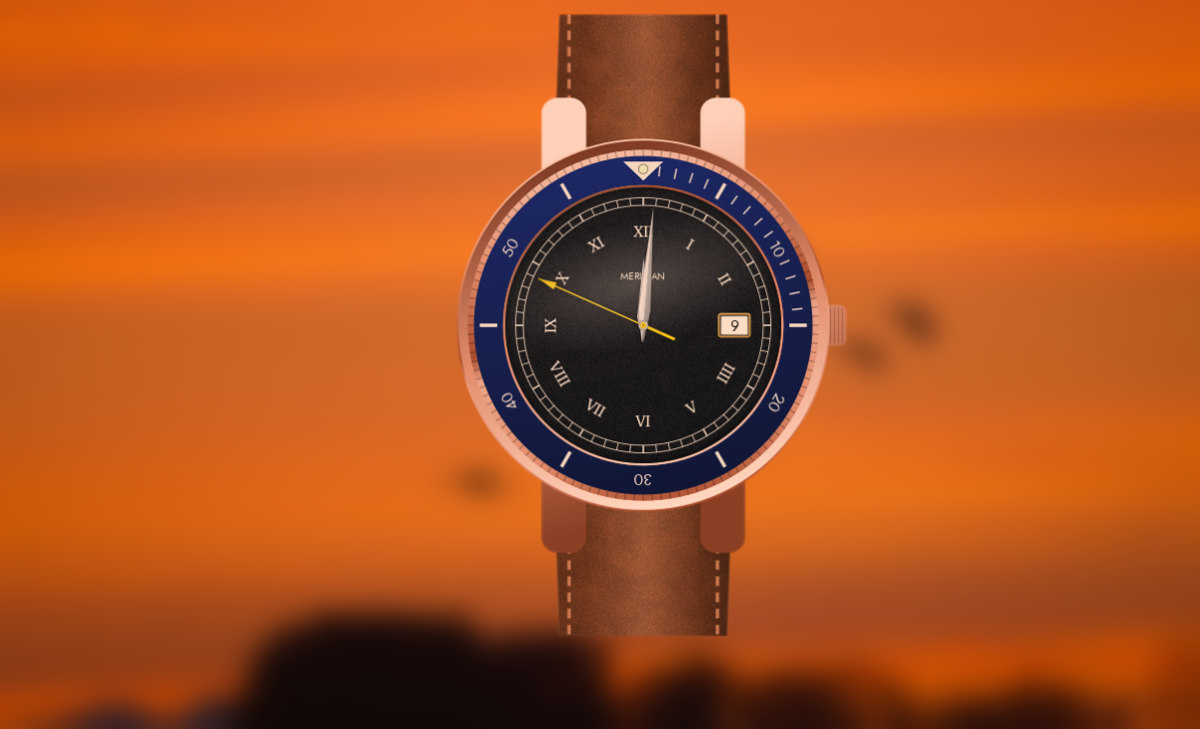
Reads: 12:00:49
